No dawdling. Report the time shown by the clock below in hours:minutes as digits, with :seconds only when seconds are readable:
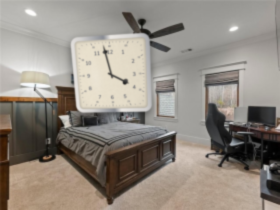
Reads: 3:58
